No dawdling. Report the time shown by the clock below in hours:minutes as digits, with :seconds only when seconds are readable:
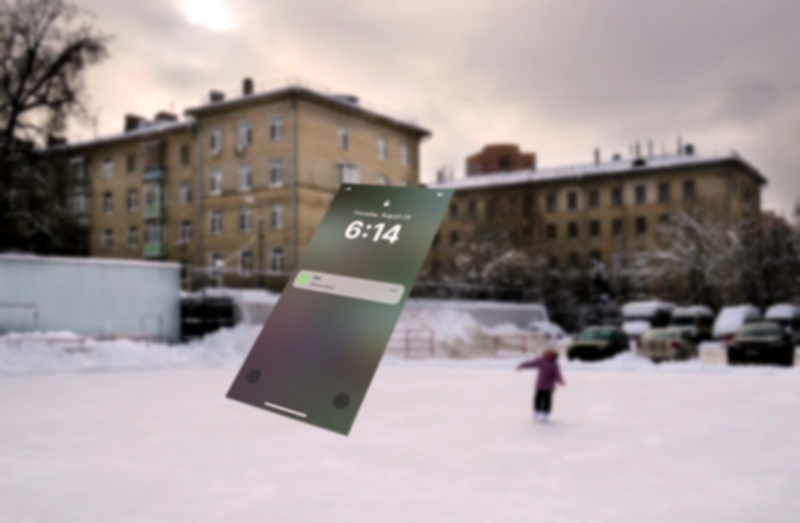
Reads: 6:14
